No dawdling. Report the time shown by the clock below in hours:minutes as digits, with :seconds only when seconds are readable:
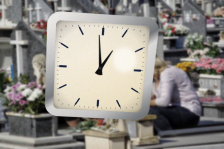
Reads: 12:59
